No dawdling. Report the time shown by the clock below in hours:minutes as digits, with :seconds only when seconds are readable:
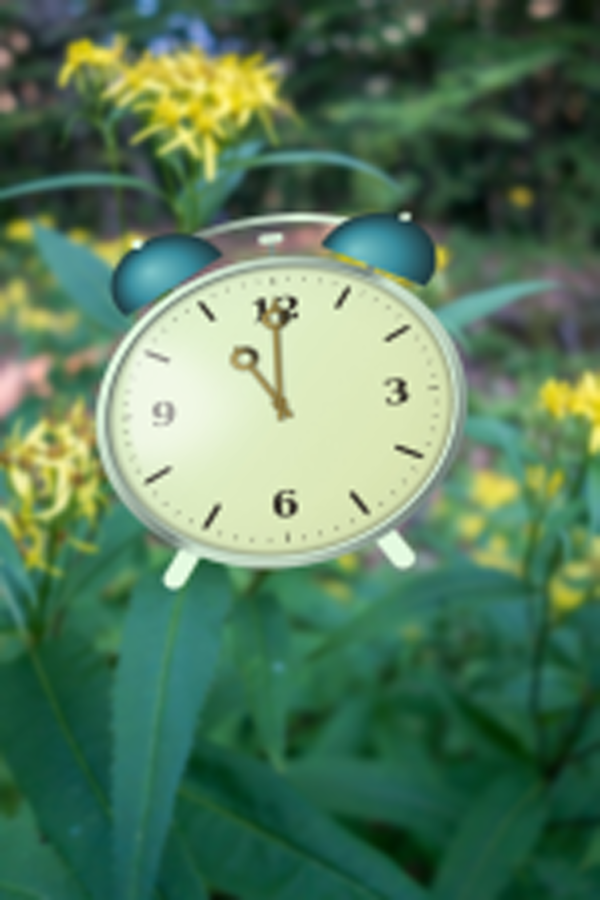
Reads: 11:00
